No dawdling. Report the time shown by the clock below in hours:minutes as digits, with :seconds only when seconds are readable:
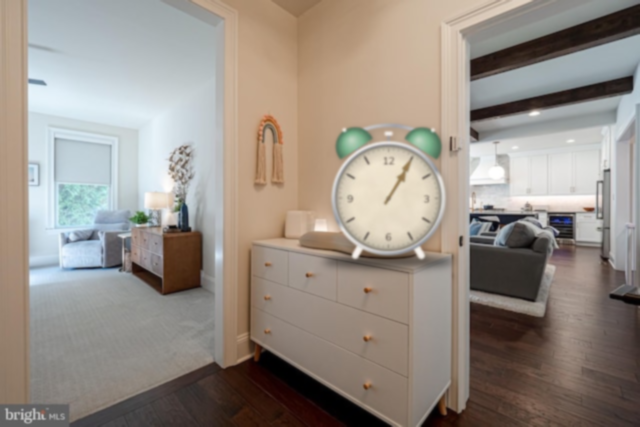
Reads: 1:05
